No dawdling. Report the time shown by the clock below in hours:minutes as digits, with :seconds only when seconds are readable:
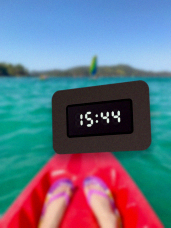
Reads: 15:44
